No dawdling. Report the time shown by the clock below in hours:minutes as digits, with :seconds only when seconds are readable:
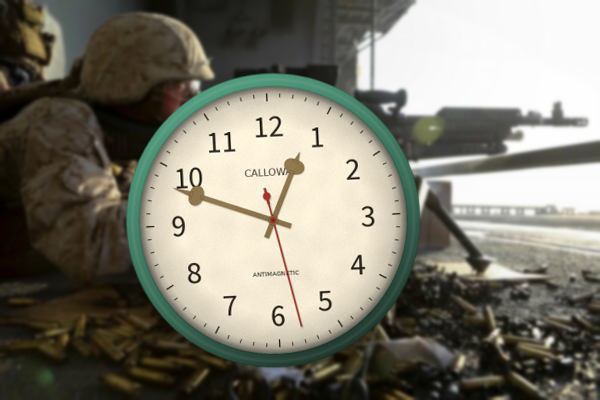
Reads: 12:48:28
